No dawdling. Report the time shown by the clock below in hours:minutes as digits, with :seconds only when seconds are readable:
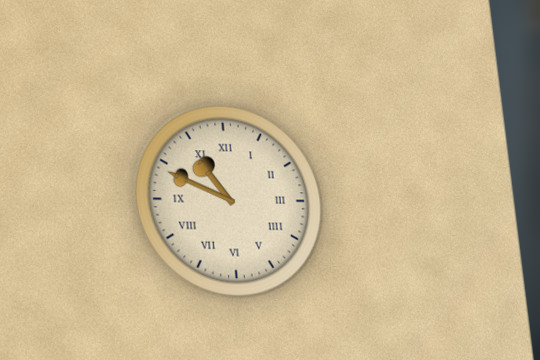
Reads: 10:49
